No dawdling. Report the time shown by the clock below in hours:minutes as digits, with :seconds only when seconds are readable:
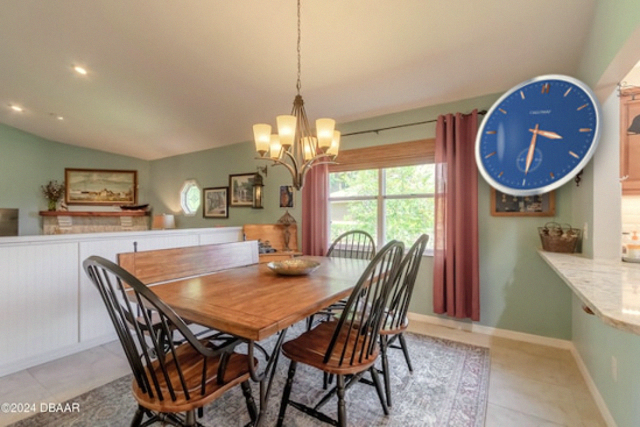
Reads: 3:30
